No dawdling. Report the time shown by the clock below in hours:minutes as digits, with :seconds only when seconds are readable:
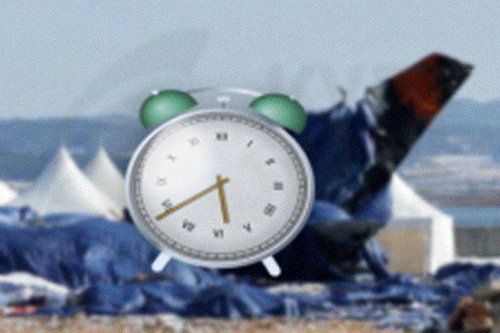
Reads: 5:39
